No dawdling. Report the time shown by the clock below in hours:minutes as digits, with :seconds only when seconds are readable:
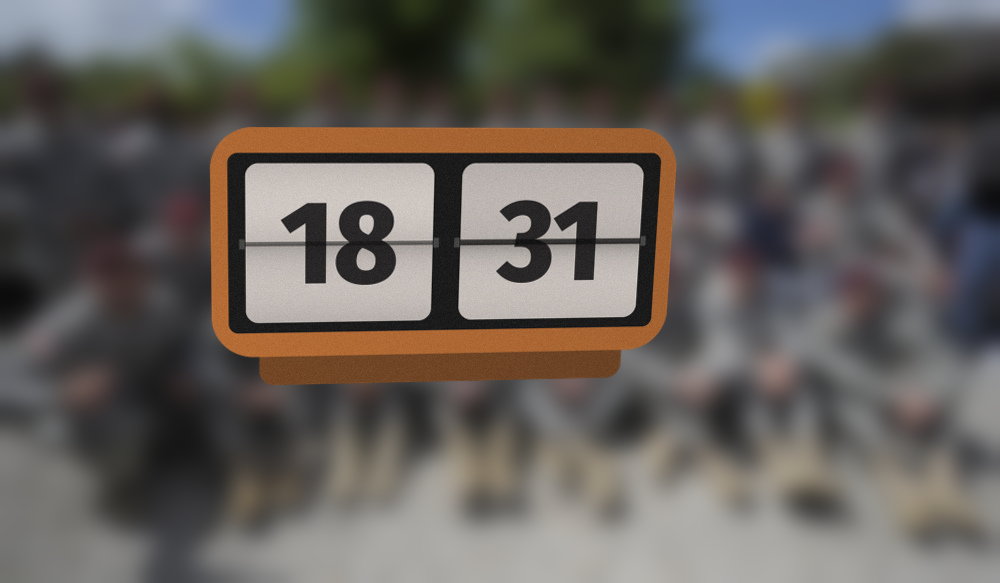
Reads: 18:31
